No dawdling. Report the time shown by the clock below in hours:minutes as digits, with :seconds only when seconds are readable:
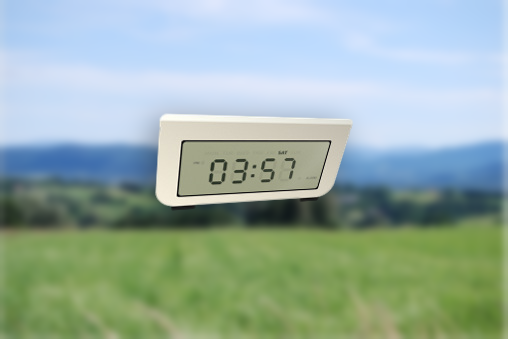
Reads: 3:57
